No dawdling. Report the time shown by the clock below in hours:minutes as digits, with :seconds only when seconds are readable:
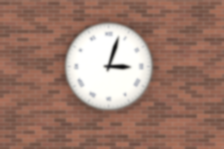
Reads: 3:03
